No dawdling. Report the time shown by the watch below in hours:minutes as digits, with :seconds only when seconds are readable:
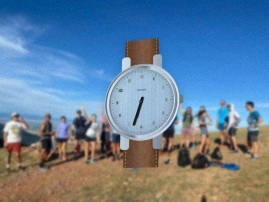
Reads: 6:33
